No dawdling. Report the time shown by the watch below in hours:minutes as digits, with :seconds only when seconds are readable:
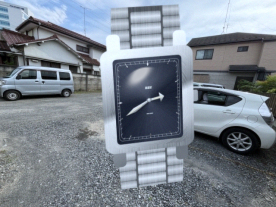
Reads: 2:40
